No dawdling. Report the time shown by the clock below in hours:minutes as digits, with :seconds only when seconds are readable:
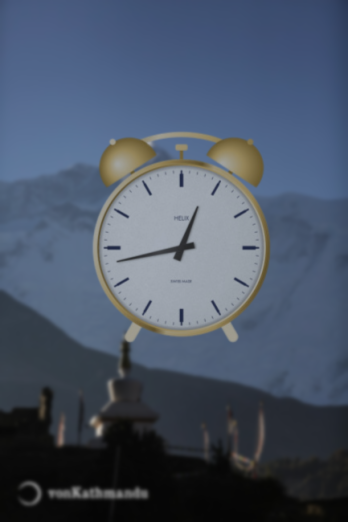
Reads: 12:43
